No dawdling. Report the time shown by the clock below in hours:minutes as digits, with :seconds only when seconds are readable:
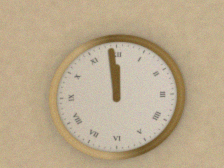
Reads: 11:59
